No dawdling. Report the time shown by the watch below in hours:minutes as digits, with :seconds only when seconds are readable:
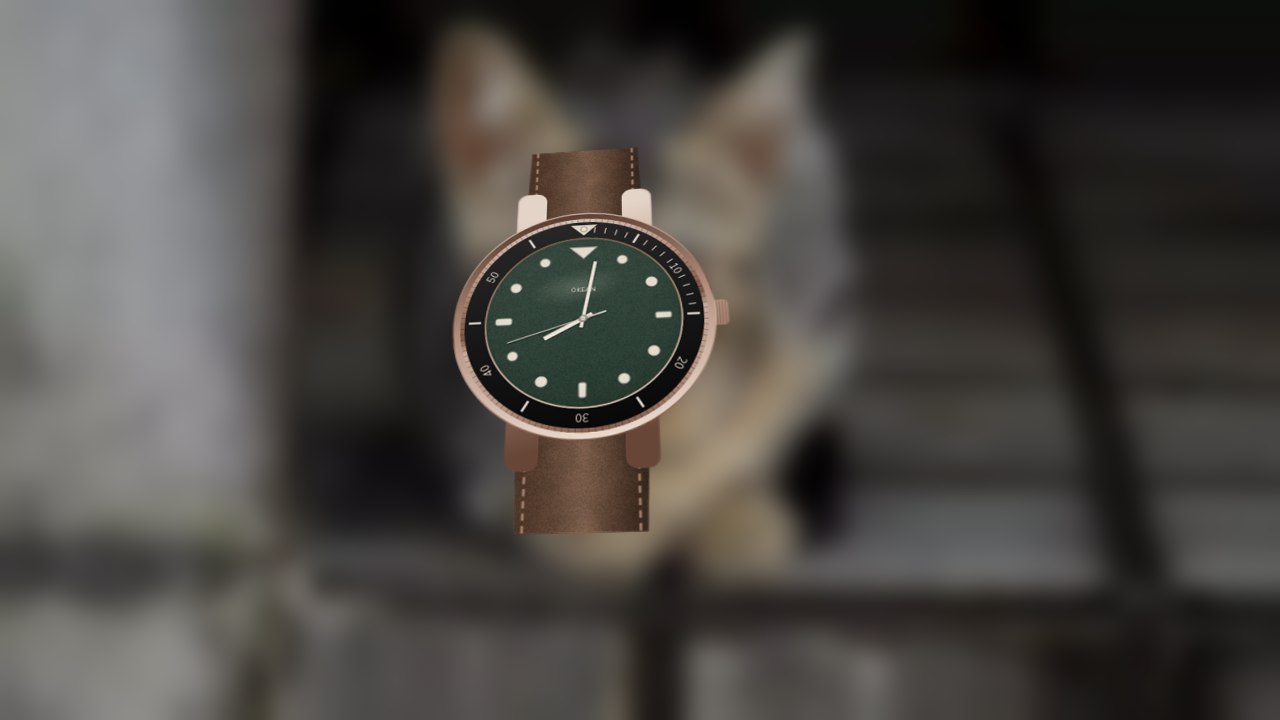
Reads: 8:01:42
